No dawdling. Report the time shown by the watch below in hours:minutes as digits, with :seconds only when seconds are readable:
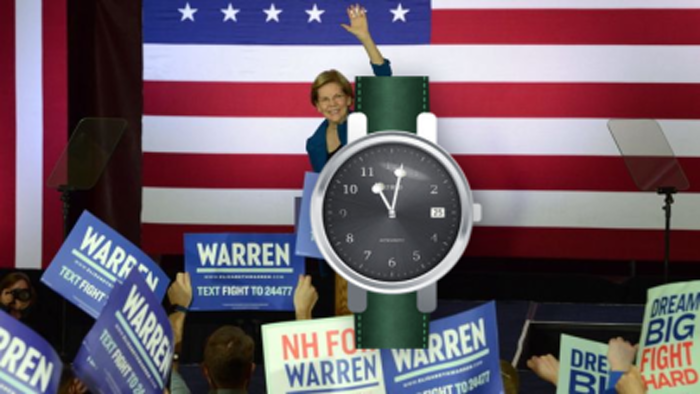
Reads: 11:02
